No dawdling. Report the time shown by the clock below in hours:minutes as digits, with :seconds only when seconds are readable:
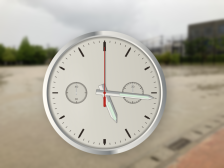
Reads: 5:16
